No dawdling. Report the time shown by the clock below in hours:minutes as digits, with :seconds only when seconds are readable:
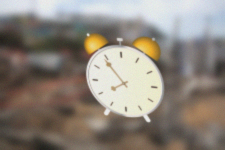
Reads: 7:54
